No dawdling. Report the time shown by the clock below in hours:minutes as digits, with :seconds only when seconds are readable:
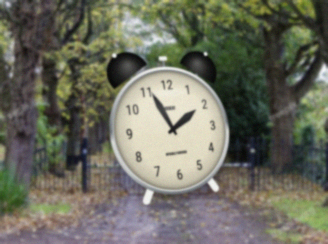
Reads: 1:56
